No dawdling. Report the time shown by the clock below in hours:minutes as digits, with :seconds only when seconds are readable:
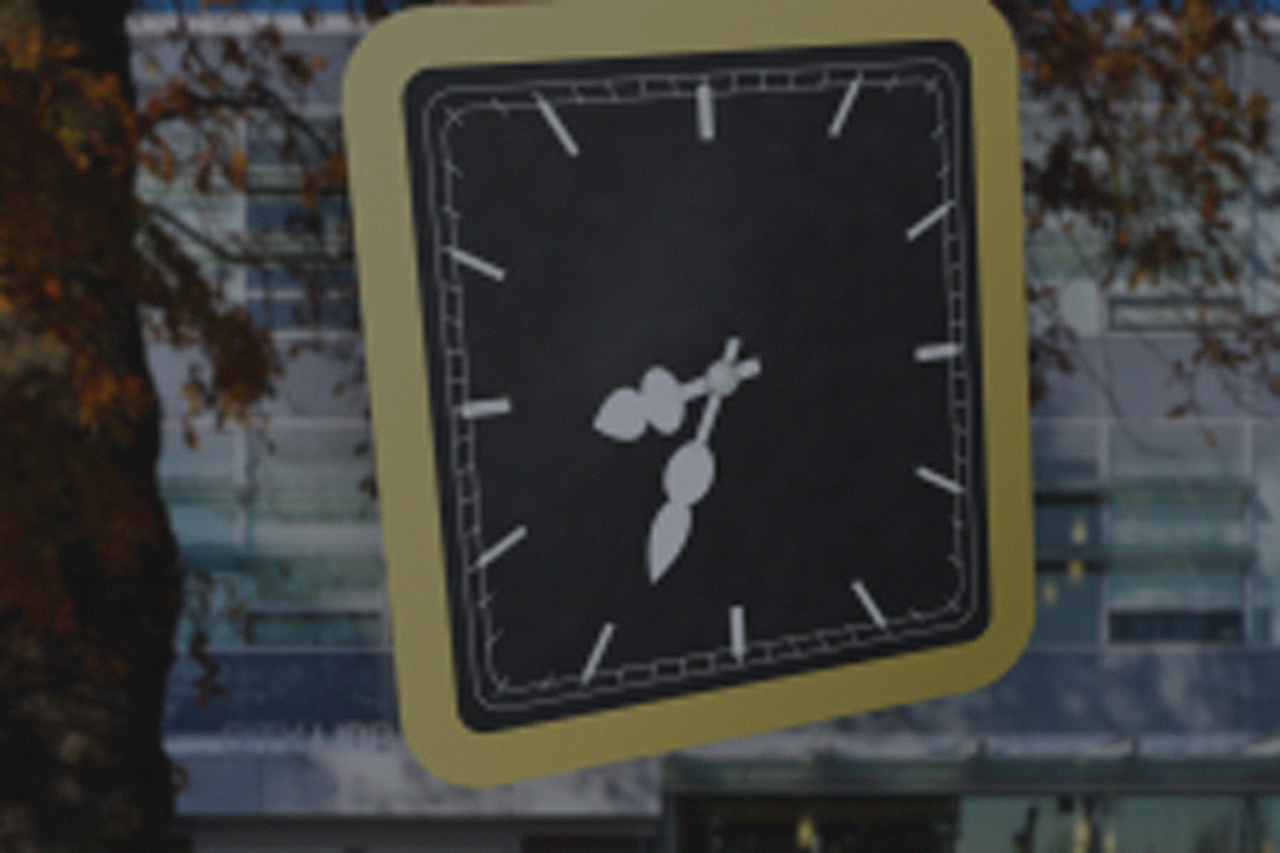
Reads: 8:34
